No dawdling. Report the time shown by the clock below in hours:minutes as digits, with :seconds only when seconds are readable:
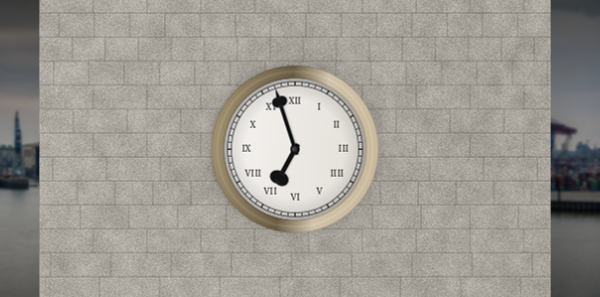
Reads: 6:57
